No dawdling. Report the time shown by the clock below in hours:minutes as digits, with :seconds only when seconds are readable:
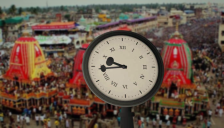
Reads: 9:44
